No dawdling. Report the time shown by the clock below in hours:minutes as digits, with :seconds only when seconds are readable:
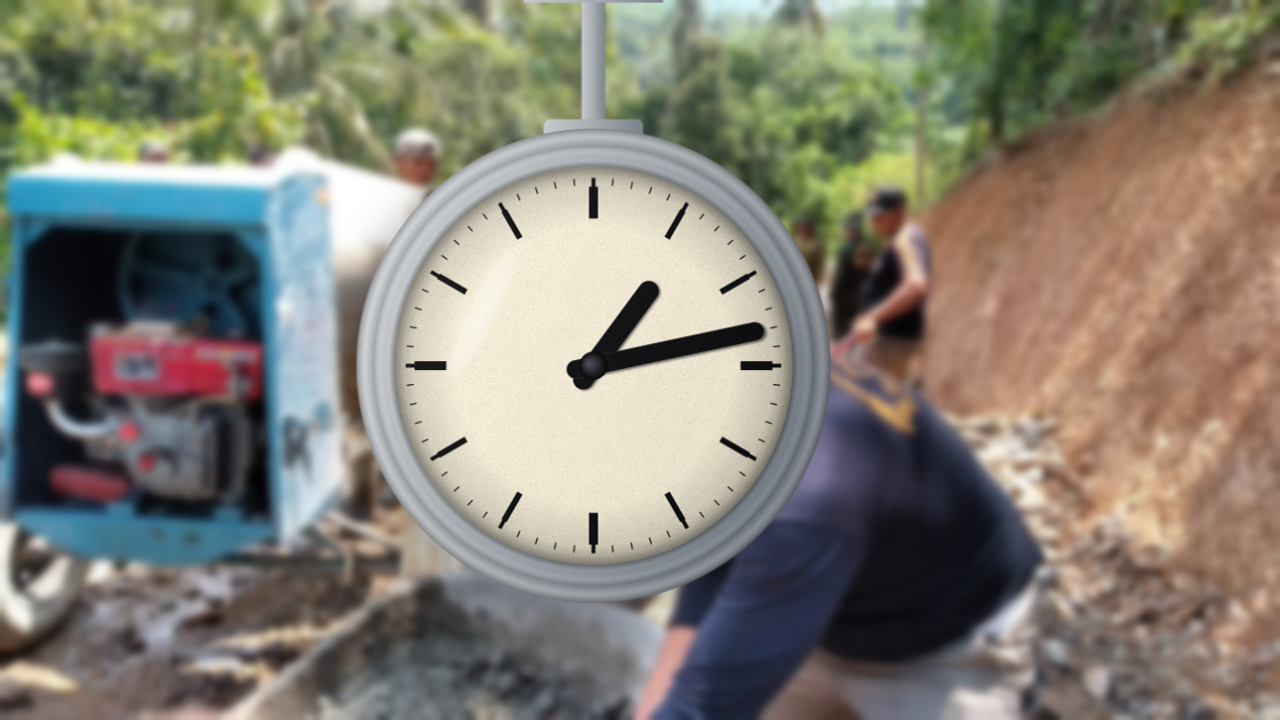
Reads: 1:13
